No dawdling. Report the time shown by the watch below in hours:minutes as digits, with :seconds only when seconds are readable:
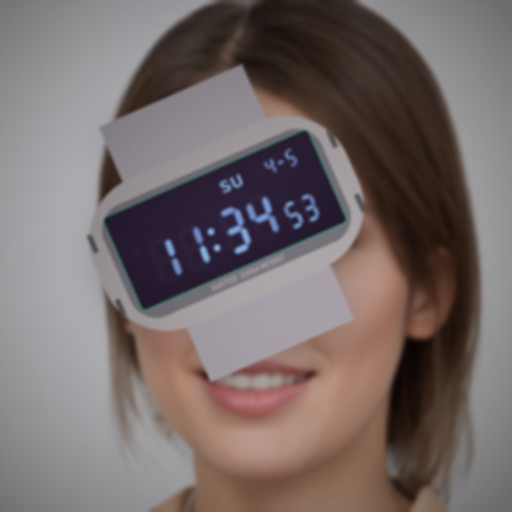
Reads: 11:34:53
